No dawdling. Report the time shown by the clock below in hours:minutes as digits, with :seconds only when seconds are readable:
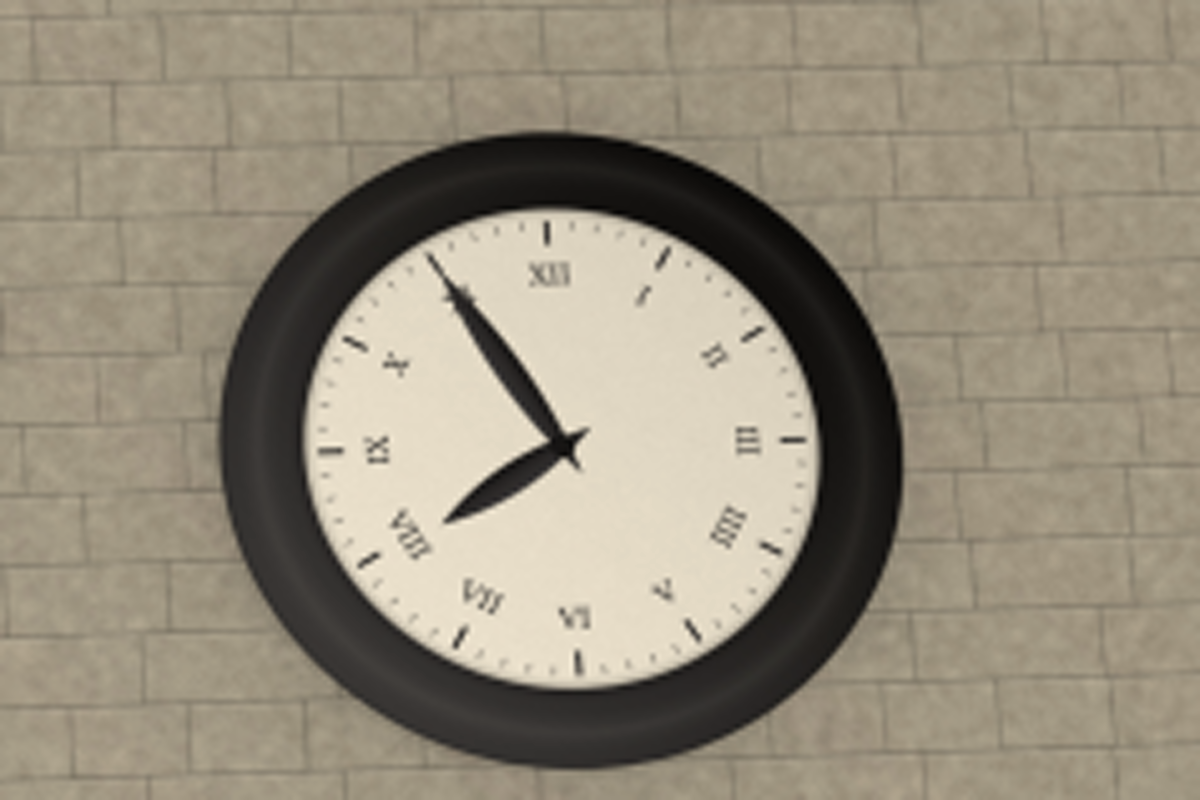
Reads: 7:55
